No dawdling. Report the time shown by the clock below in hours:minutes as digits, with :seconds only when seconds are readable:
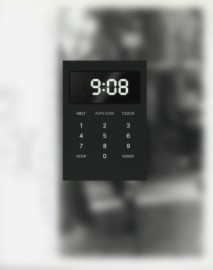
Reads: 9:08
